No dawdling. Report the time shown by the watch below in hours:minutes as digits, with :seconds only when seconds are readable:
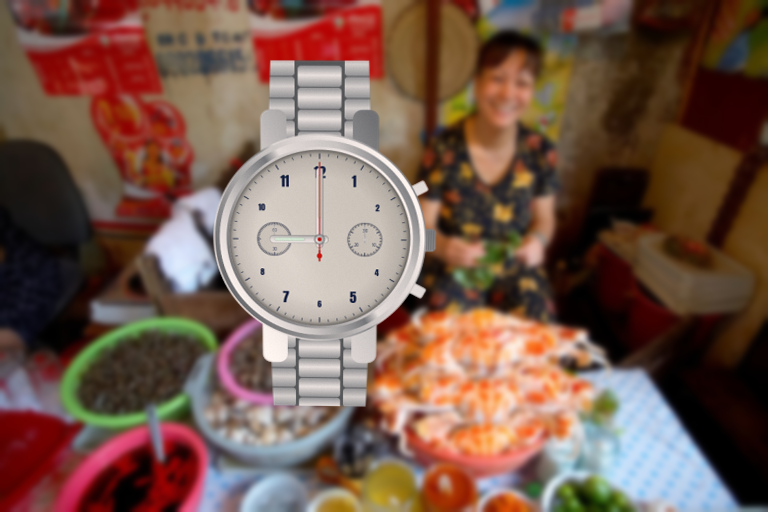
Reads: 9:00
